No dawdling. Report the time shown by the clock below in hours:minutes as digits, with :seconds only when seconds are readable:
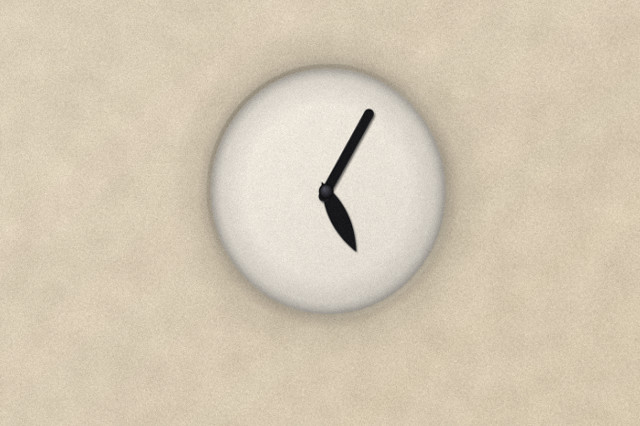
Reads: 5:05
